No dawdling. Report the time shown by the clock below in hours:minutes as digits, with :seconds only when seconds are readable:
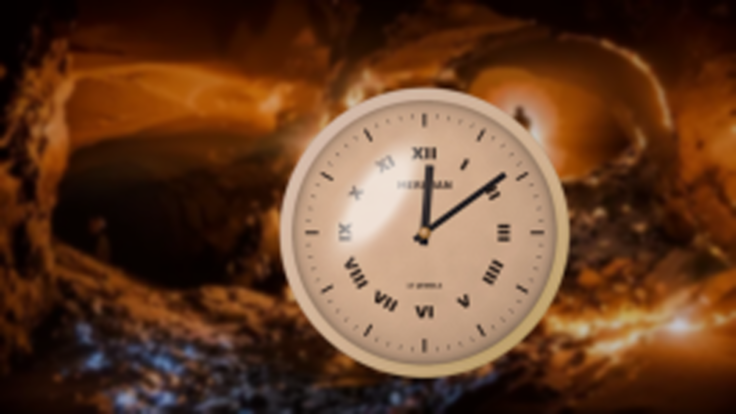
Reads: 12:09
